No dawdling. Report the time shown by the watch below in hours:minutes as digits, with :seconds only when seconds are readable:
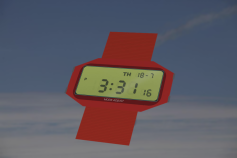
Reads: 3:31:16
